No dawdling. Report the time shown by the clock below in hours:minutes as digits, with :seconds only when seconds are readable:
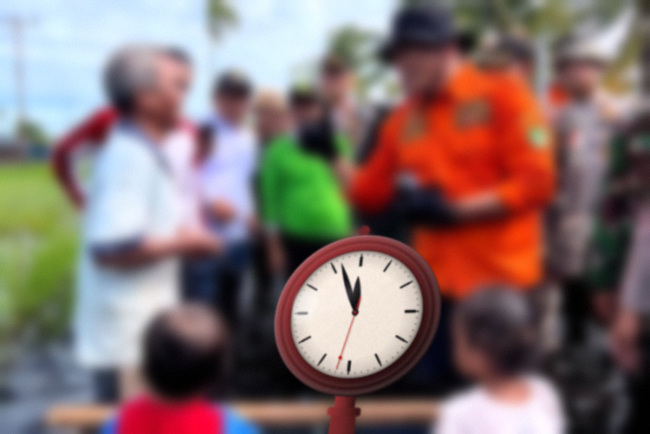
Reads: 11:56:32
